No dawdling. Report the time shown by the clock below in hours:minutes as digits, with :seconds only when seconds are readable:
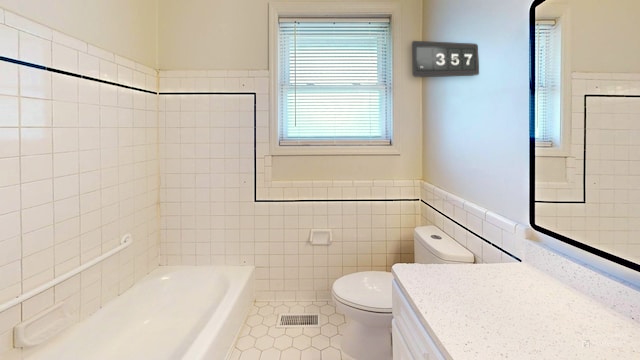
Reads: 3:57
